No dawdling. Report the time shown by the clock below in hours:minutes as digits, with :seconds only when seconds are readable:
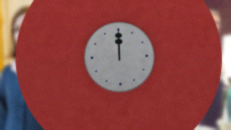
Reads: 12:00
